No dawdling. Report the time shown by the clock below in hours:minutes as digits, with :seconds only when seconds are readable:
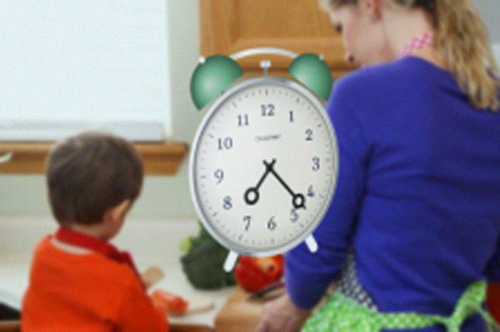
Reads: 7:23
